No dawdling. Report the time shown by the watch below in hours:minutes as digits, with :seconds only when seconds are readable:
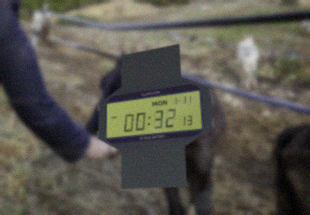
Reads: 0:32
